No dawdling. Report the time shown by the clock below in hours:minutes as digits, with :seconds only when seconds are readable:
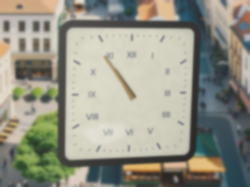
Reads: 10:54
